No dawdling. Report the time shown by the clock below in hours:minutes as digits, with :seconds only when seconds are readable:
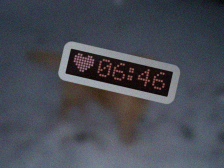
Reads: 6:46
